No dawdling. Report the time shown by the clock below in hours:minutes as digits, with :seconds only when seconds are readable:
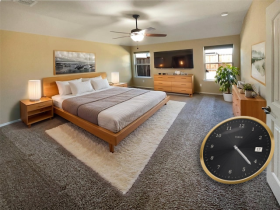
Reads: 4:22
